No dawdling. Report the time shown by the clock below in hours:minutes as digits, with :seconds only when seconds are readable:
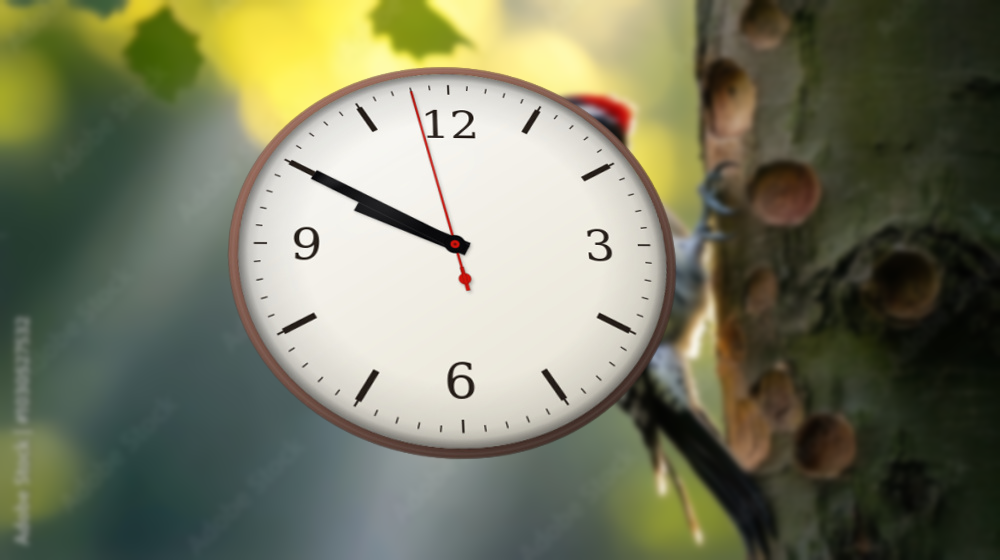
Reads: 9:49:58
